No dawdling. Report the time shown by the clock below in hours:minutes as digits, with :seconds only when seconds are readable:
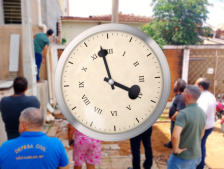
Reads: 3:58
